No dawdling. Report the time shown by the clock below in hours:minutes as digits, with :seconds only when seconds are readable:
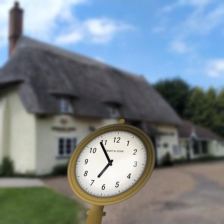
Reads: 6:54
